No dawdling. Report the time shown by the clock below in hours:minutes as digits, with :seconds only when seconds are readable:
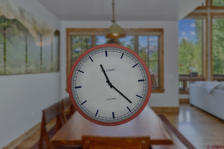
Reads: 11:23
